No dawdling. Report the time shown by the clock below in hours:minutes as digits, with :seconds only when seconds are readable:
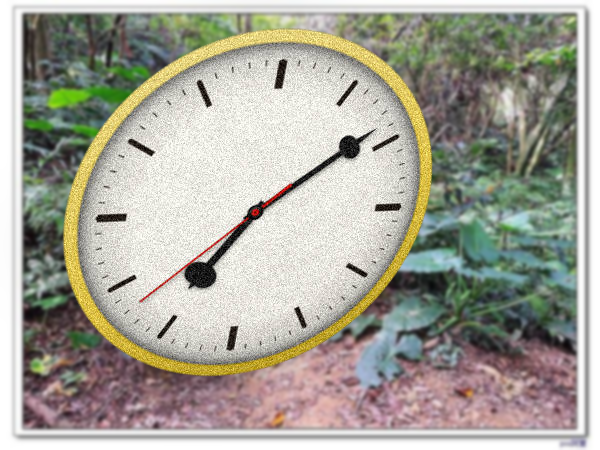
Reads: 7:08:38
